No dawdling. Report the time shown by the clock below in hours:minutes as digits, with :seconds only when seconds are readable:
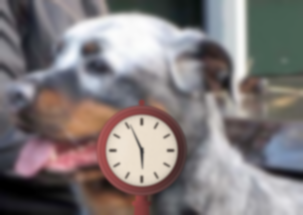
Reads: 5:56
